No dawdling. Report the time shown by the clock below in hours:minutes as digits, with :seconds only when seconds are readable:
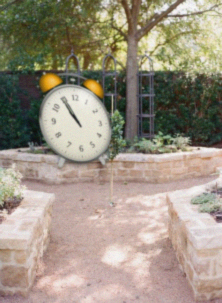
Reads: 10:55
